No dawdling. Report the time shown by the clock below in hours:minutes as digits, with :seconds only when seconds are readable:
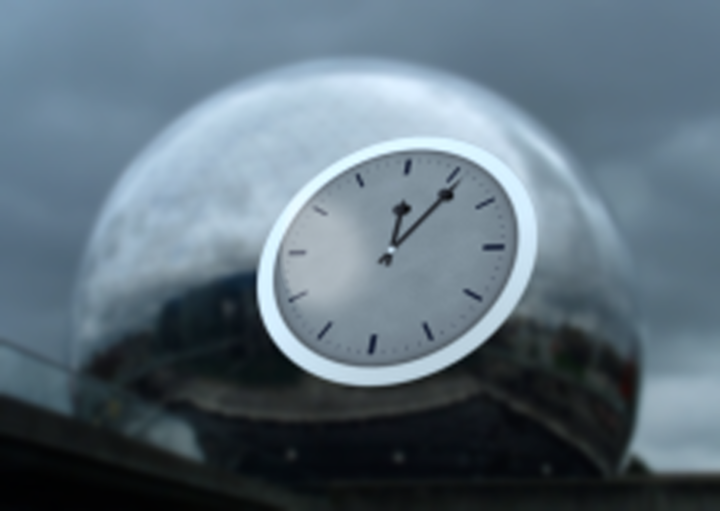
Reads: 12:06
